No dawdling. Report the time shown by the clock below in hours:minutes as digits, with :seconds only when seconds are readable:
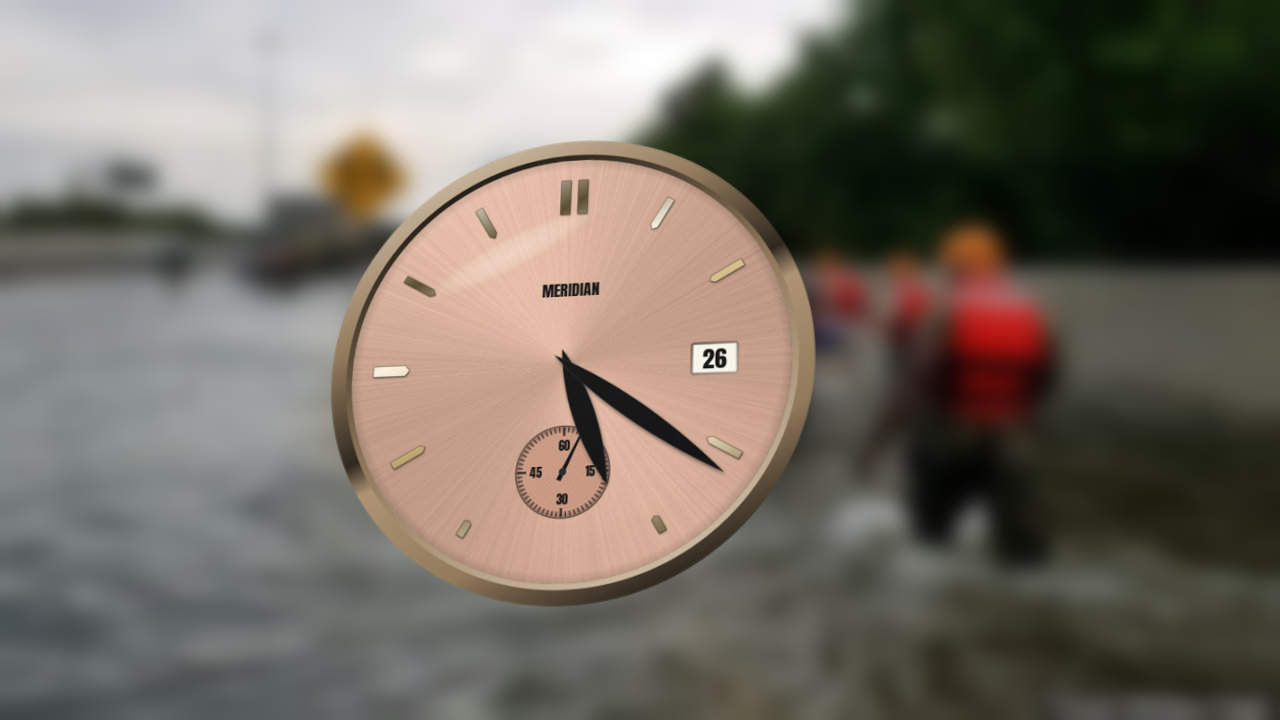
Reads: 5:21:04
